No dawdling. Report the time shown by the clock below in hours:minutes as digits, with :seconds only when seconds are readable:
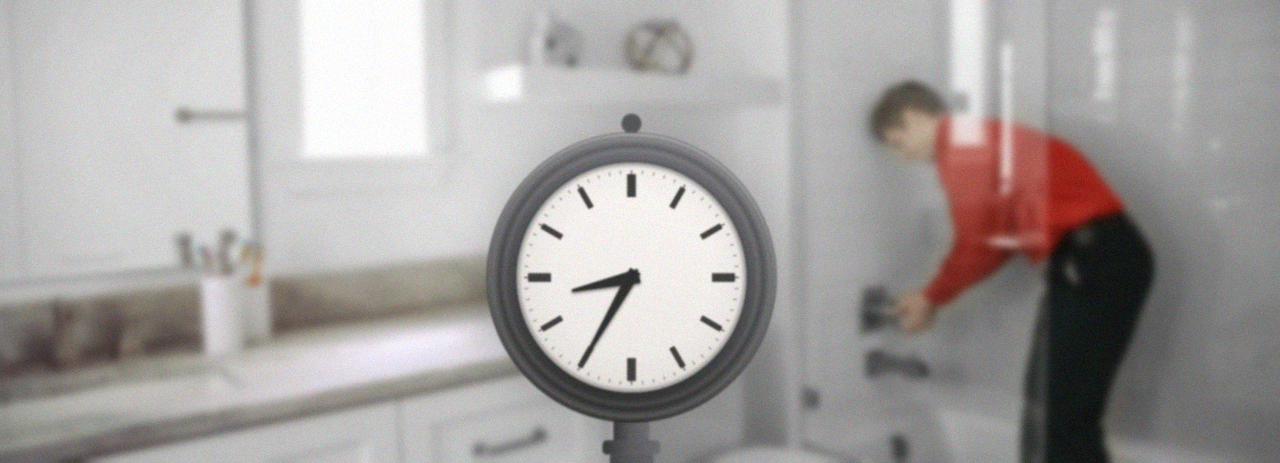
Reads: 8:35
